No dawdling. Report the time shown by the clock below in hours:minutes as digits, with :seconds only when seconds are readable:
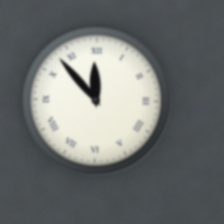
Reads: 11:53
